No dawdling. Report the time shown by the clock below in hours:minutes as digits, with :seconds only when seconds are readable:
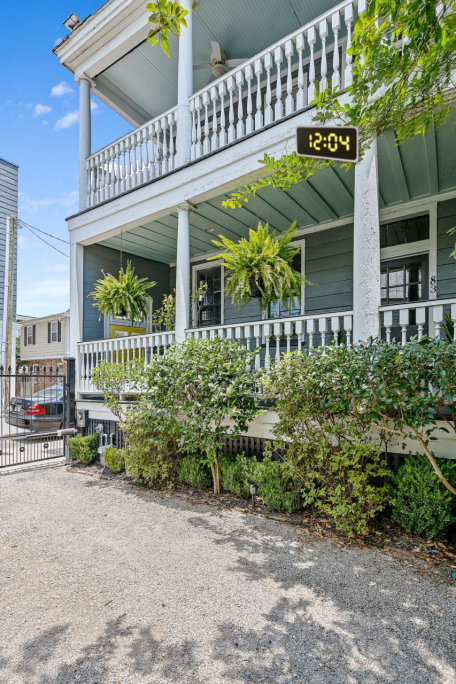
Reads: 12:04
